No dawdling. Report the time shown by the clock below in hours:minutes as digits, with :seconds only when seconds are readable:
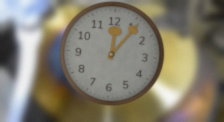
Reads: 12:06
